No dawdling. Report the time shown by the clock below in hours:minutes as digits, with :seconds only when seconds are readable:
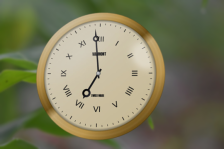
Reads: 6:59
